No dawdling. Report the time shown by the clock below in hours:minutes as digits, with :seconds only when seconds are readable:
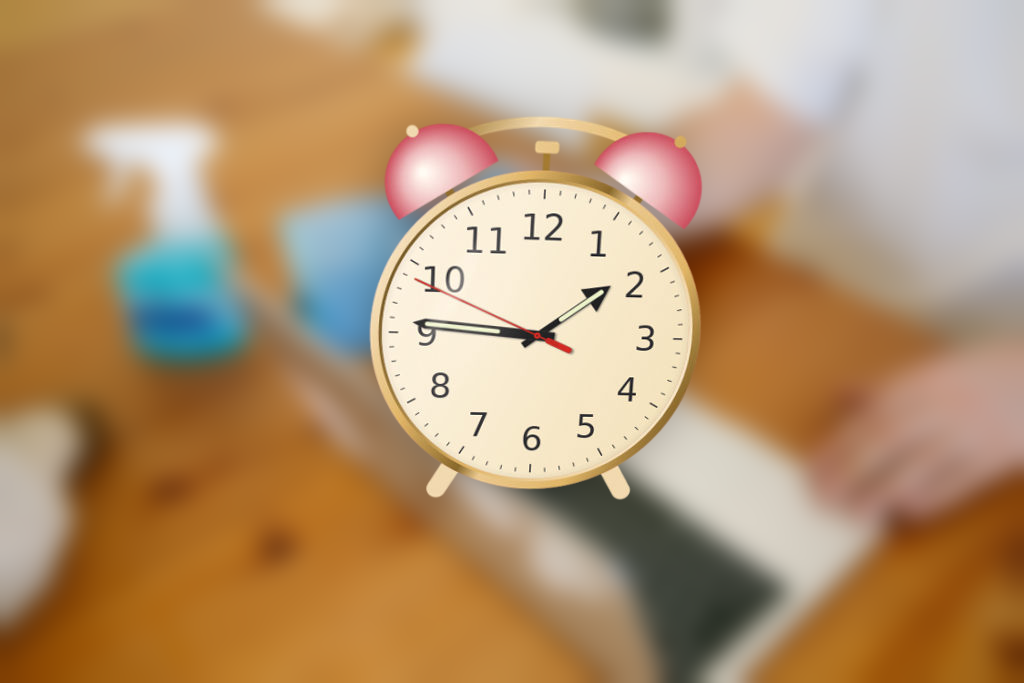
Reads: 1:45:49
